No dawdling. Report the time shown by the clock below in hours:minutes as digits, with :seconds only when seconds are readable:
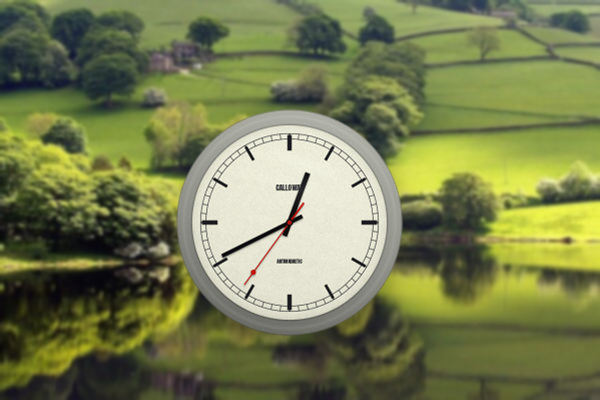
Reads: 12:40:36
